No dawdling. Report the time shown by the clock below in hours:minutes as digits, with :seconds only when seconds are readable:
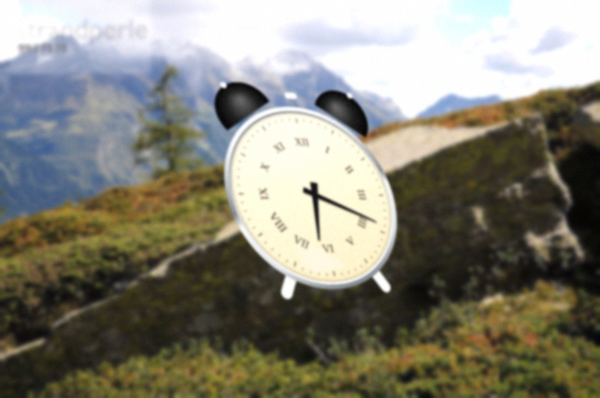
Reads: 6:19
